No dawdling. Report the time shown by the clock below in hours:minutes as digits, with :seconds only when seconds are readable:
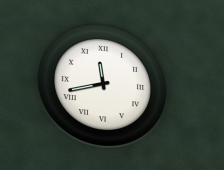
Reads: 11:42
